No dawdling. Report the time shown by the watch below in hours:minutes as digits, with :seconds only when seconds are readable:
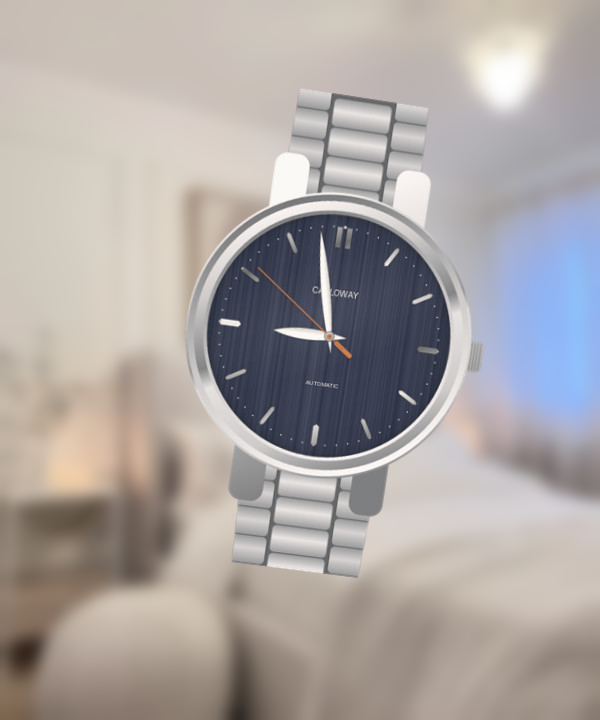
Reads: 8:57:51
